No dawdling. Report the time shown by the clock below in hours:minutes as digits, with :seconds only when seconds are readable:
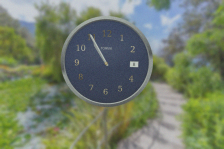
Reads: 10:55
